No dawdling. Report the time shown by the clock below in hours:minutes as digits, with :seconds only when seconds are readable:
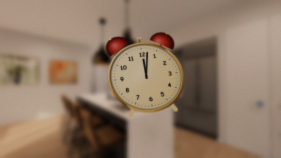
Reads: 12:02
